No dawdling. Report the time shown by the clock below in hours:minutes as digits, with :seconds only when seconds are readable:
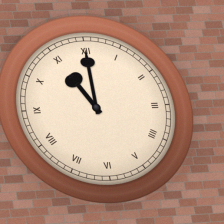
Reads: 11:00
